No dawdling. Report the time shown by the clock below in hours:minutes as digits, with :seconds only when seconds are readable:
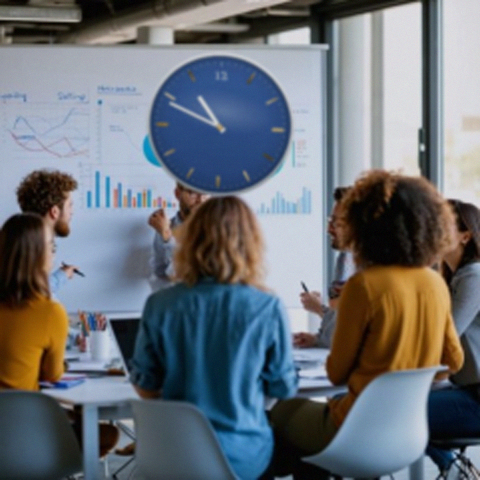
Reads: 10:49
